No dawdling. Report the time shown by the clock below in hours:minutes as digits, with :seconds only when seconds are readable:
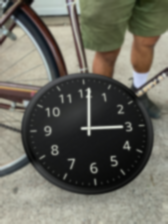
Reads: 3:01
